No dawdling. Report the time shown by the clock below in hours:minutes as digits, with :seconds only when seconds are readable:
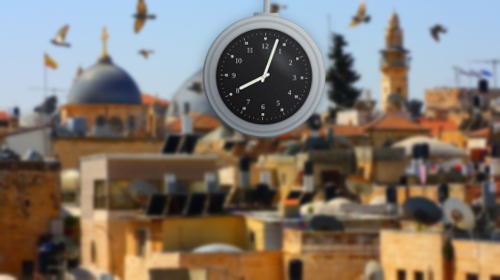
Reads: 8:03
